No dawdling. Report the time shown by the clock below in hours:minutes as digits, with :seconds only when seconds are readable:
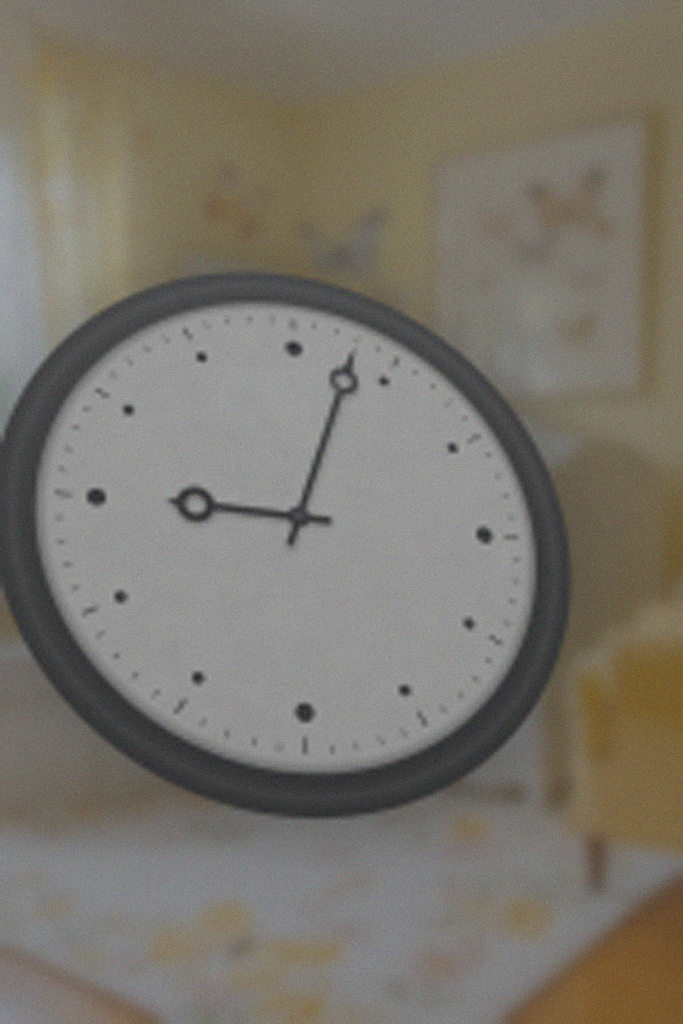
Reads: 9:03
